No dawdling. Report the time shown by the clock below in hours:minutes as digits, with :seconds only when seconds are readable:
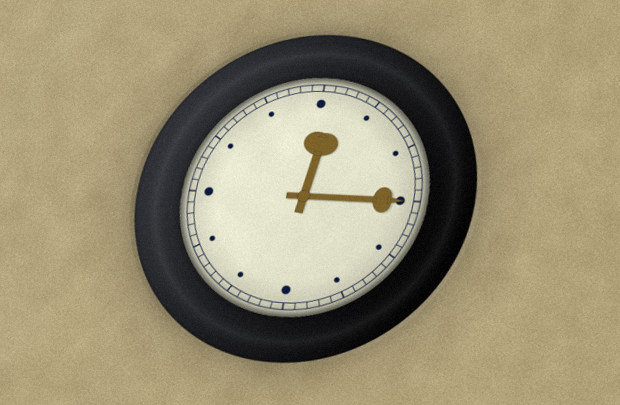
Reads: 12:15
